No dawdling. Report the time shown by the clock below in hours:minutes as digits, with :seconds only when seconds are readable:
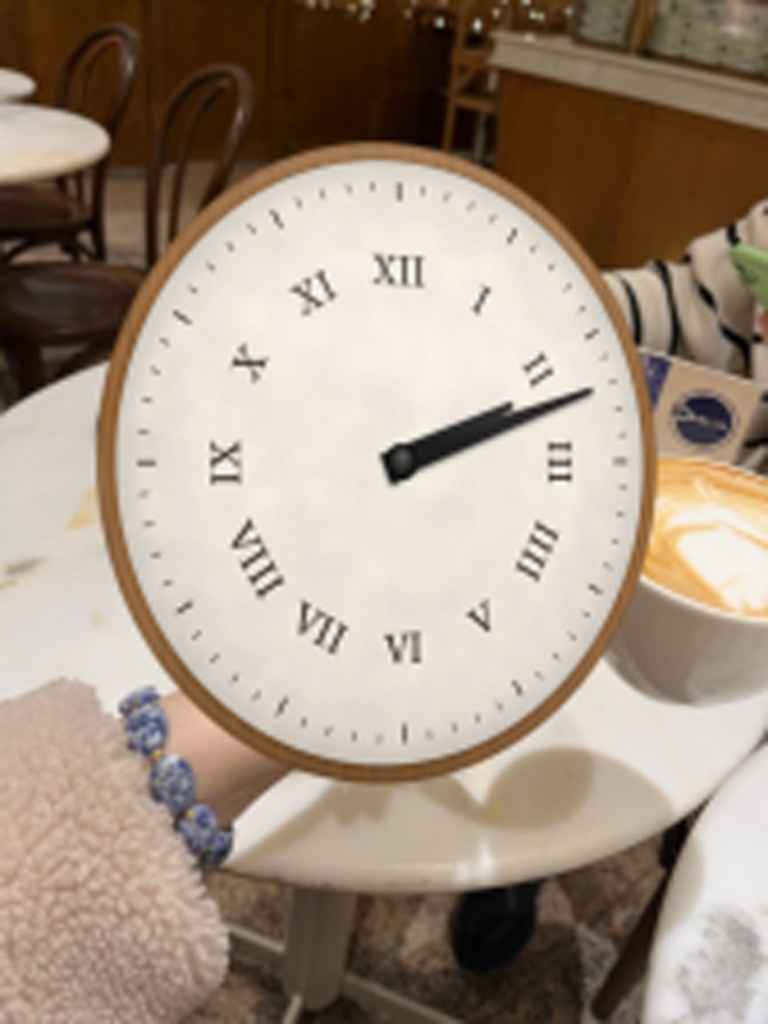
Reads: 2:12
